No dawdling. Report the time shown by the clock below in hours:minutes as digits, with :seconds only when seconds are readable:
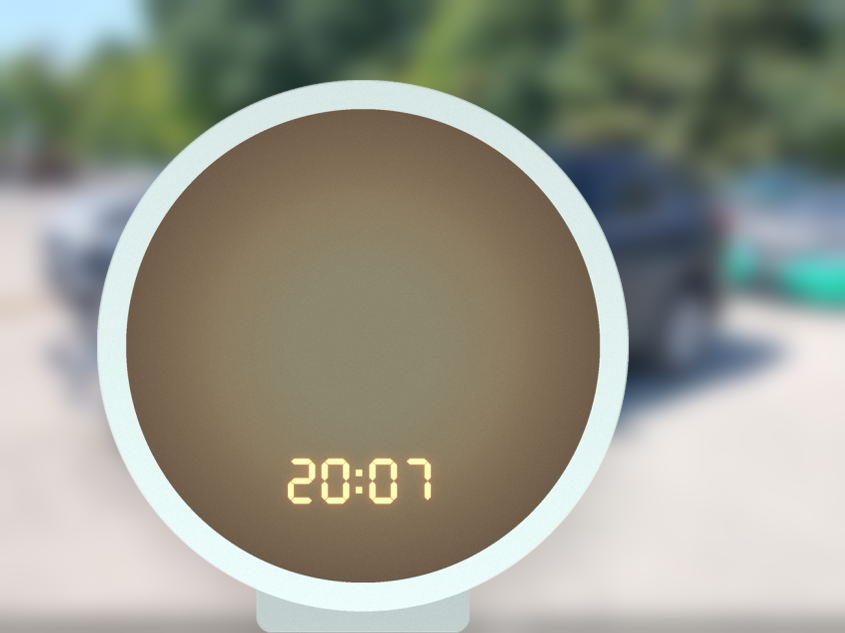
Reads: 20:07
